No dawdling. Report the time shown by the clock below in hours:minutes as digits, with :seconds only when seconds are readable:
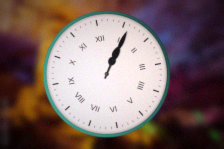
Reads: 1:06
